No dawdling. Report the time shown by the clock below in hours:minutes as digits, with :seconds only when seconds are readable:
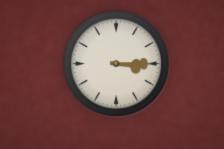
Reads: 3:15
